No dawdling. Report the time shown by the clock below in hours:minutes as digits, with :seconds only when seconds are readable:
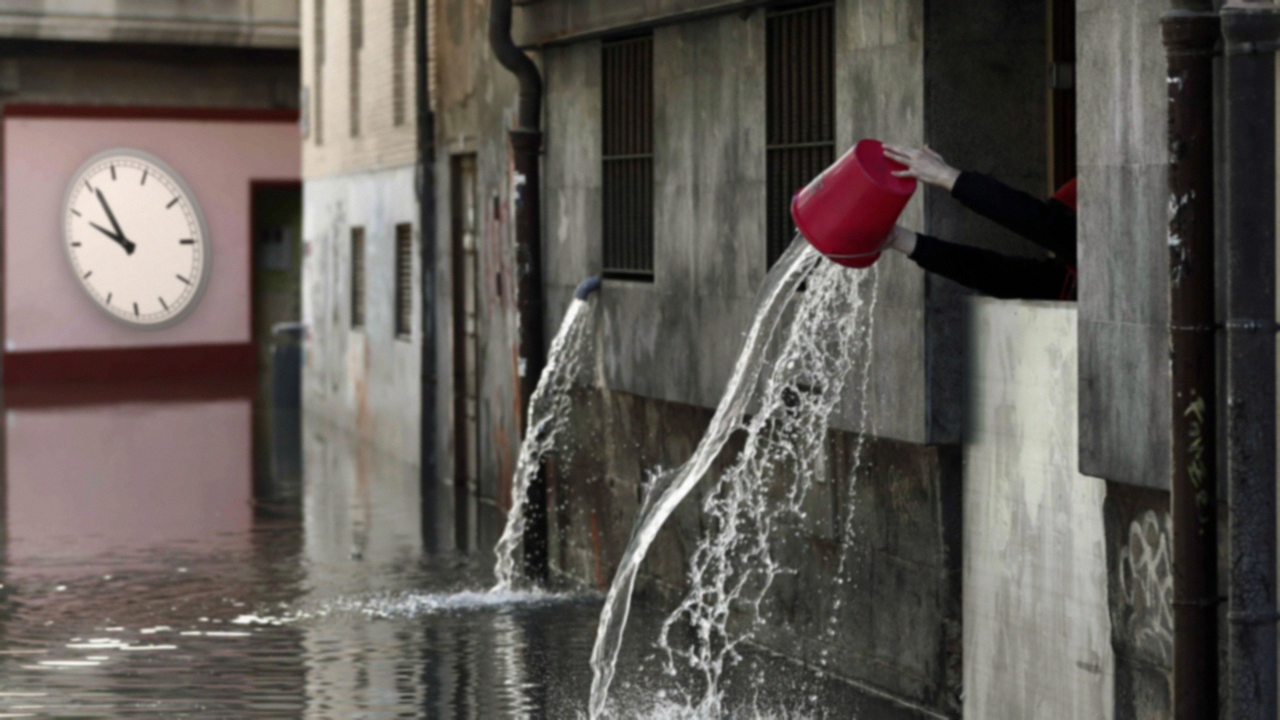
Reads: 9:56
